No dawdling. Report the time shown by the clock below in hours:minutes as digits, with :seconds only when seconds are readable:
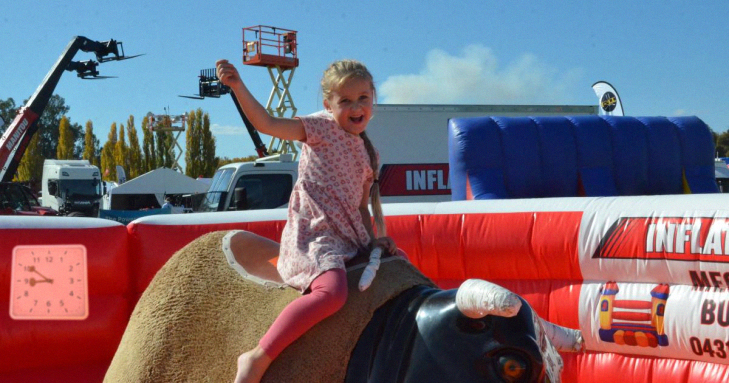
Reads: 8:51
